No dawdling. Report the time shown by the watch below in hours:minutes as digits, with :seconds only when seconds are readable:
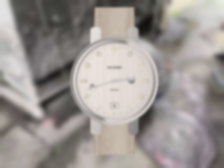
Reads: 2:42
